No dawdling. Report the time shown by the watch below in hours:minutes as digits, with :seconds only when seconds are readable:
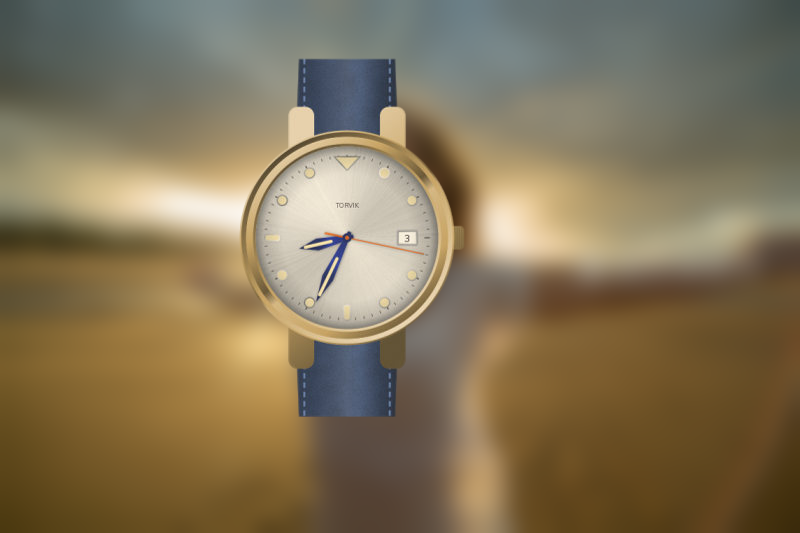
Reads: 8:34:17
